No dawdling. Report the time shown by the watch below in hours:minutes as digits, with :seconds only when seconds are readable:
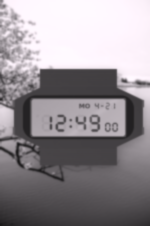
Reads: 12:49
